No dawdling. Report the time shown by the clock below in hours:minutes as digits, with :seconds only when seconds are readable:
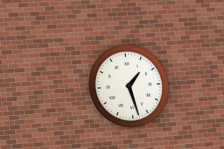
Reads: 1:28
